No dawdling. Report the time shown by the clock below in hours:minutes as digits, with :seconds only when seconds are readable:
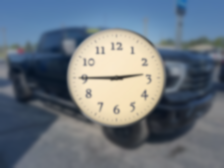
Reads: 2:45
